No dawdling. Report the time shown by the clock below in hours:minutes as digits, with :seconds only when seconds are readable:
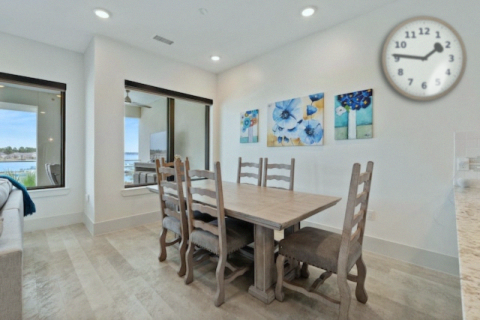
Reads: 1:46
